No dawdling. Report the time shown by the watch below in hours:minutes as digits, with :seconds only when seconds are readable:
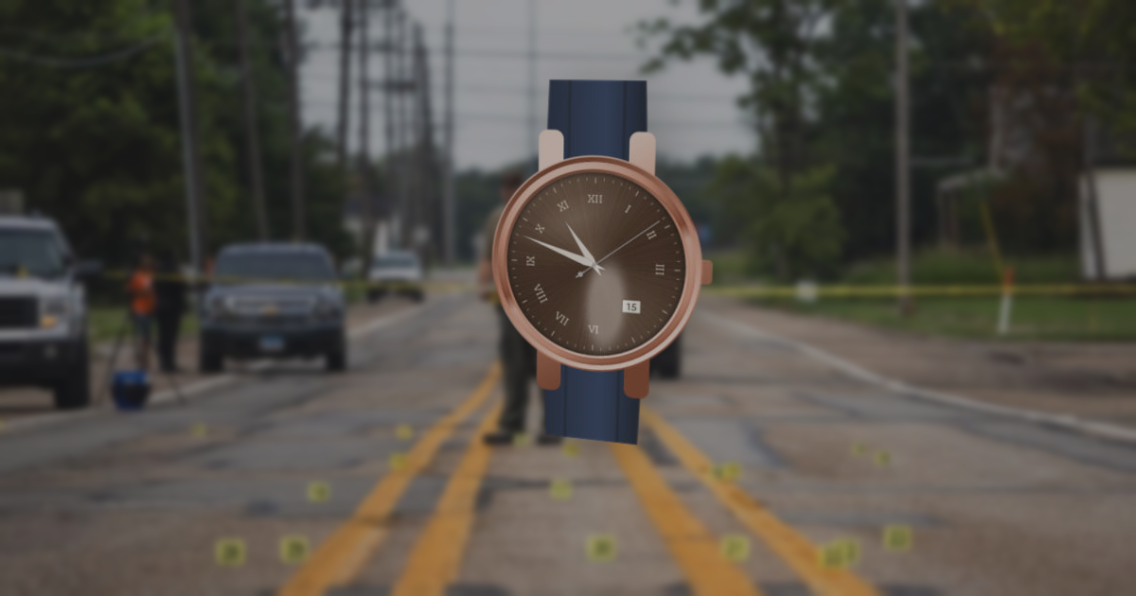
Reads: 10:48:09
